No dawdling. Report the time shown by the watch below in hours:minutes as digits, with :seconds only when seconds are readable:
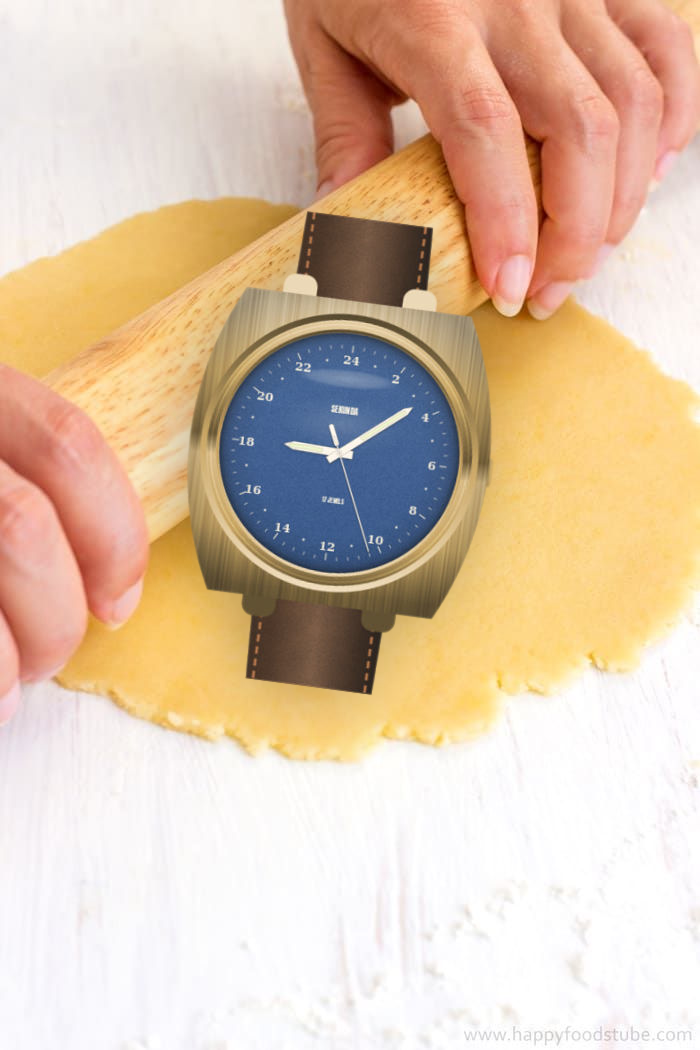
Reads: 18:08:26
